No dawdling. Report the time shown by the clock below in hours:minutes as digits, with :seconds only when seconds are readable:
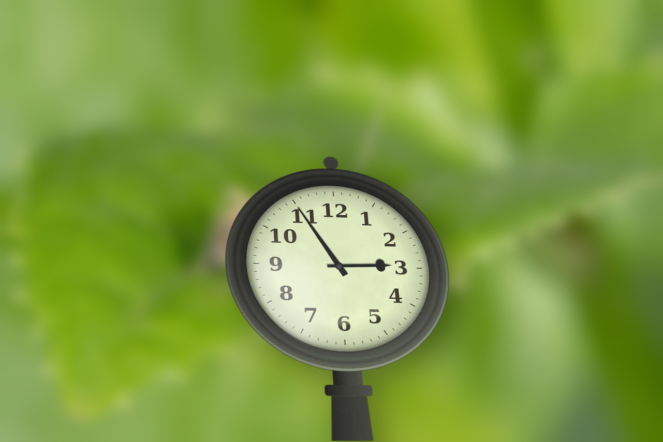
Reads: 2:55
